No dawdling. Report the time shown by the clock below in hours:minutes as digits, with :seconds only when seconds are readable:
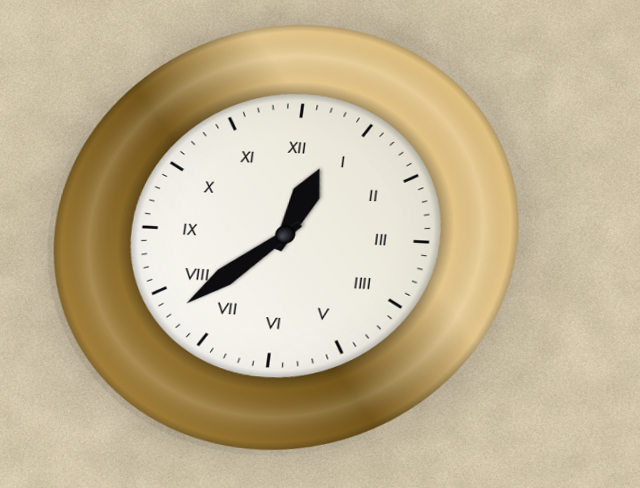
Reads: 12:38
